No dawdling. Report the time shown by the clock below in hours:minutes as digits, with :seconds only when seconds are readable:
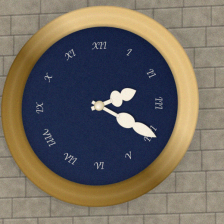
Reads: 2:20
